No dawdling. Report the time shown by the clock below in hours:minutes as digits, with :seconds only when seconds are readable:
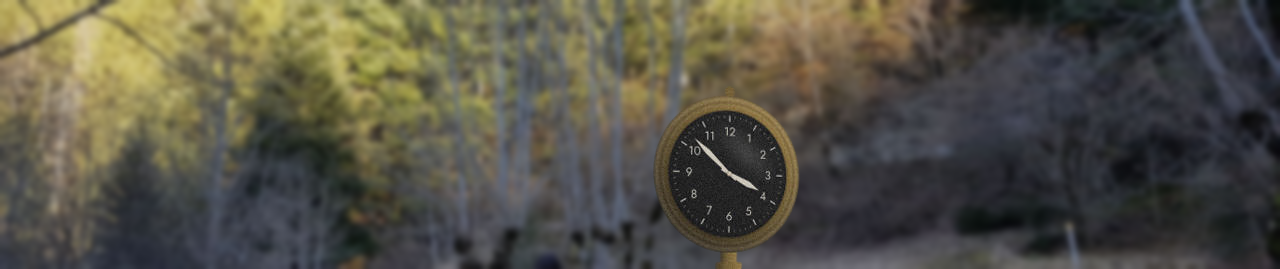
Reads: 3:52
